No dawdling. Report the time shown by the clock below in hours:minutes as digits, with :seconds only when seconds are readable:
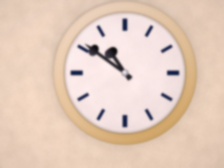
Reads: 10:51
